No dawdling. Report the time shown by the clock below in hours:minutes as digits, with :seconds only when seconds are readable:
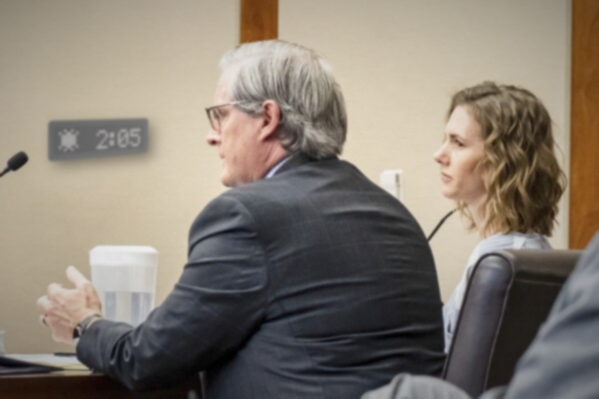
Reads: 2:05
